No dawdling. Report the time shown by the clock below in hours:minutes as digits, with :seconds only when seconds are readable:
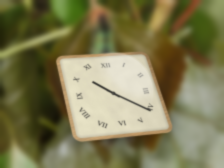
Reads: 10:21
